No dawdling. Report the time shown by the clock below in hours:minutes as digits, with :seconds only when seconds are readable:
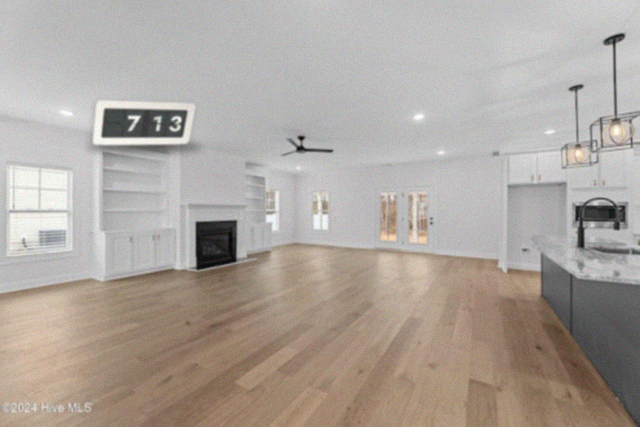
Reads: 7:13
